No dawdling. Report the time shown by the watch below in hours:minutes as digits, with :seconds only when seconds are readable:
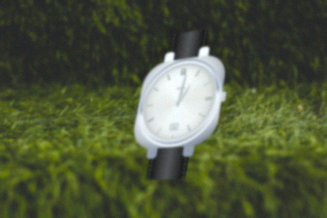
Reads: 1:01
